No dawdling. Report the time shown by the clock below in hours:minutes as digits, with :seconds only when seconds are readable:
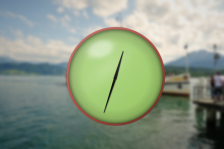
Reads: 12:33
